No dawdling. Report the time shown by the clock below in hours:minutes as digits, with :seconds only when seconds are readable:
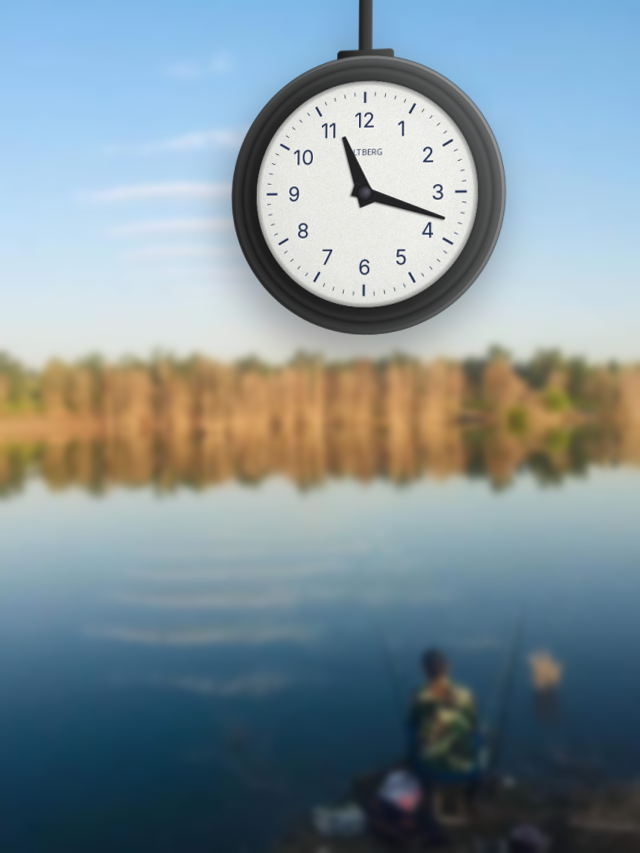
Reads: 11:18
